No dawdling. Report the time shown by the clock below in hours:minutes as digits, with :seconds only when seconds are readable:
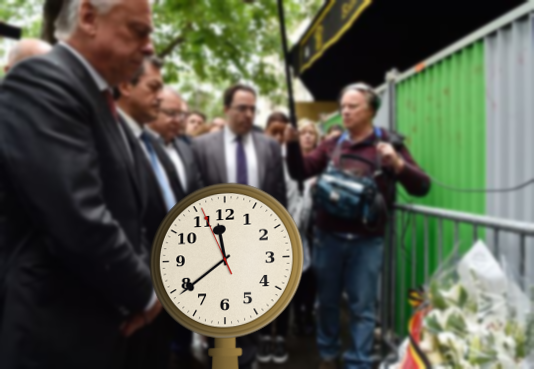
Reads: 11:38:56
